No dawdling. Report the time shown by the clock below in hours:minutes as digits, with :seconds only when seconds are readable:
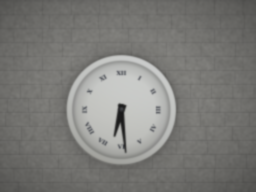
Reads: 6:29
